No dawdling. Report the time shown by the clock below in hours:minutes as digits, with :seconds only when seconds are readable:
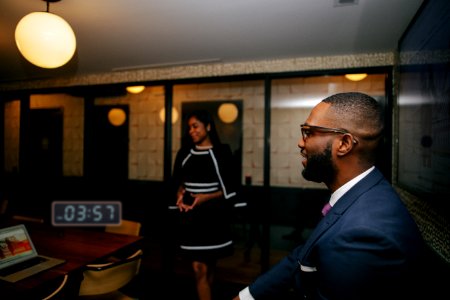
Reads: 3:57
